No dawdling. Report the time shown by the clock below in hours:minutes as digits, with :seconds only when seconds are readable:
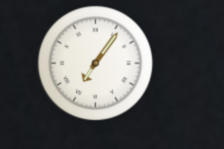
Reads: 7:06
